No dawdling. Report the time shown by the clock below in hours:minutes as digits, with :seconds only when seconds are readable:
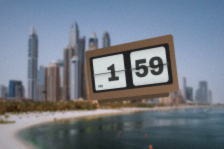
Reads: 1:59
